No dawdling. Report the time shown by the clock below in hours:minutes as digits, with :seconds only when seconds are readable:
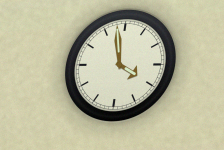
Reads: 3:58
